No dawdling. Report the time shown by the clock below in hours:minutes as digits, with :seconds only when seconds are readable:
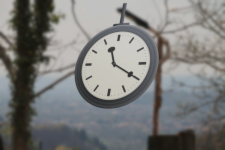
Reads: 11:20
